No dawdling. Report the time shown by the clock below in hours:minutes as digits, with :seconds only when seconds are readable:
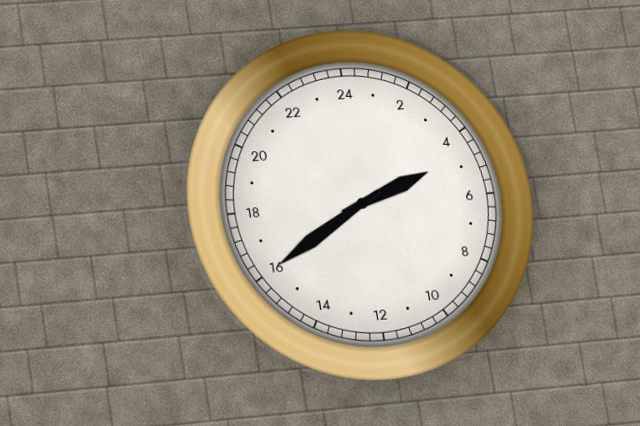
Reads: 4:40
